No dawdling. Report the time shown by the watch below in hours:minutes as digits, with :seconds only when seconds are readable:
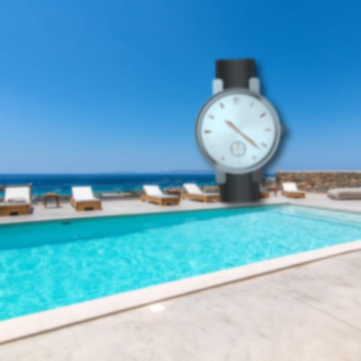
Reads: 10:22
